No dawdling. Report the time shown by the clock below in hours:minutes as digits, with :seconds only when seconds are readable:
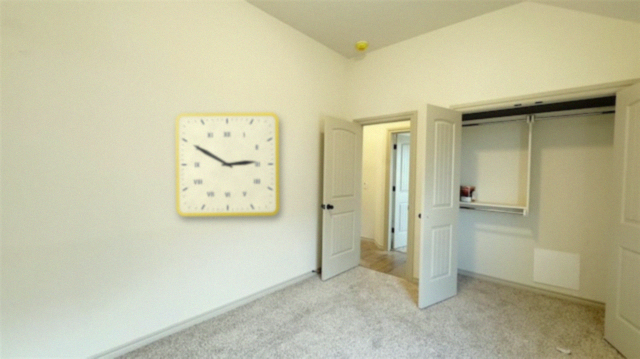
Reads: 2:50
